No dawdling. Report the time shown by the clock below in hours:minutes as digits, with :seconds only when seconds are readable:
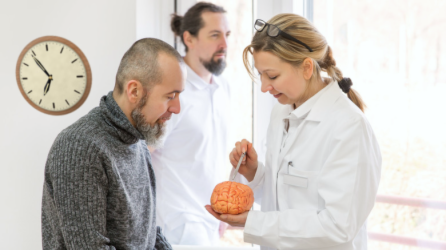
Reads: 6:54
